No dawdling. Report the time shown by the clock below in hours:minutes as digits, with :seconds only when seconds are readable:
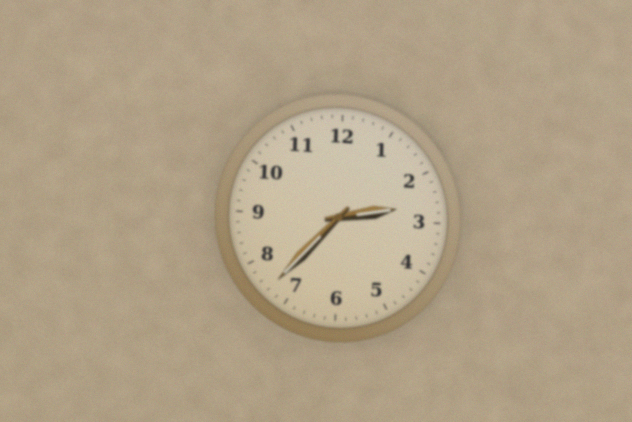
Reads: 2:37
